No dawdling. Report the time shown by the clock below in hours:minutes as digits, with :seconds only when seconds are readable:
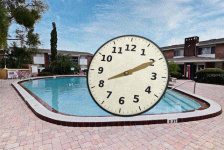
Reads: 8:10
